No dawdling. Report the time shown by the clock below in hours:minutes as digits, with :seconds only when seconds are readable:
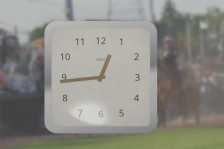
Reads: 12:44
